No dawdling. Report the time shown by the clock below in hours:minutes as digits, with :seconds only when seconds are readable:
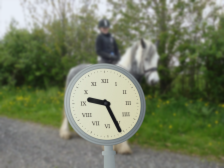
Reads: 9:26
